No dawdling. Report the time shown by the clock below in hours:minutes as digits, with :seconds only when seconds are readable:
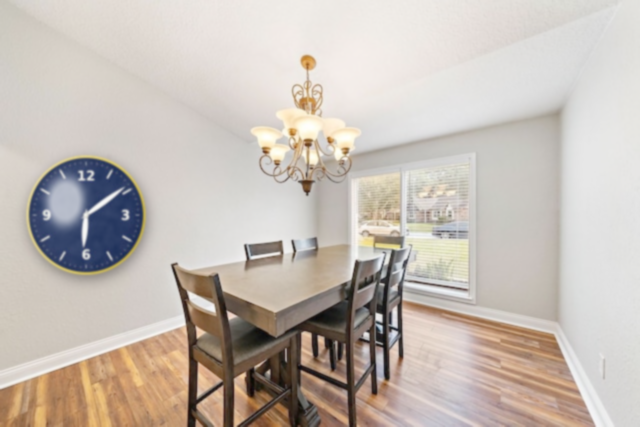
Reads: 6:09
